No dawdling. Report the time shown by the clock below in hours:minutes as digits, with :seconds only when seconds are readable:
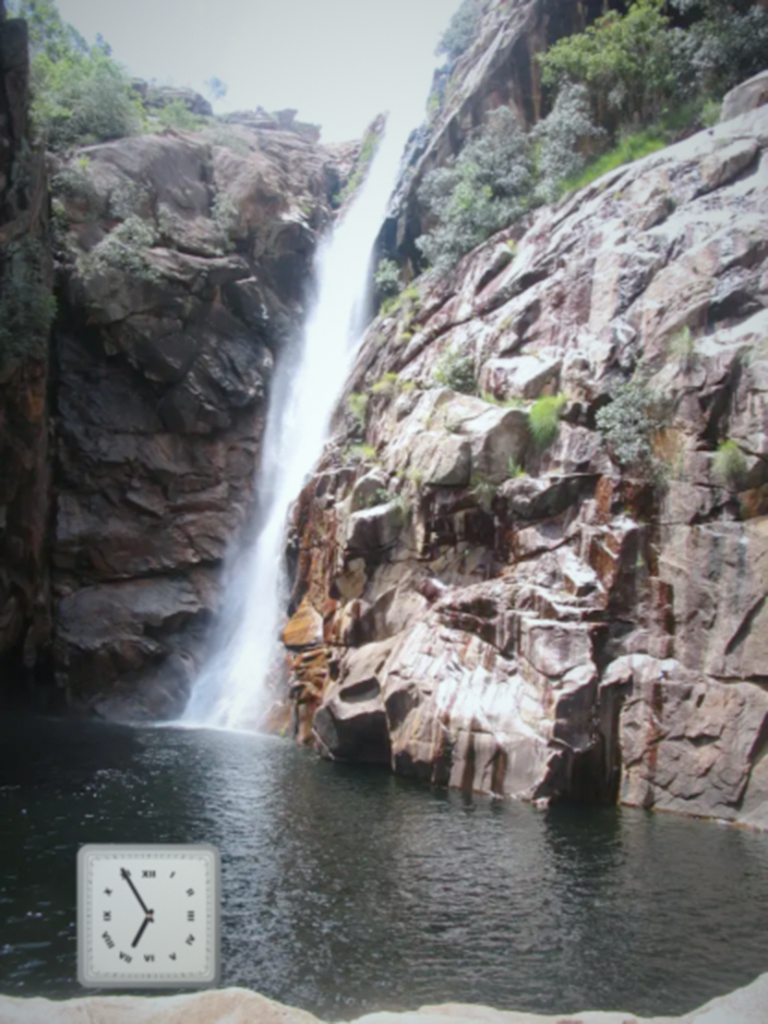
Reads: 6:55
